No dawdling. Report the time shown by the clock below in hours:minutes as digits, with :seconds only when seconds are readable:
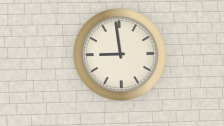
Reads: 8:59
